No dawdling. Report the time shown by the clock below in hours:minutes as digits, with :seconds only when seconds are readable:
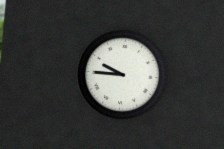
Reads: 9:45
